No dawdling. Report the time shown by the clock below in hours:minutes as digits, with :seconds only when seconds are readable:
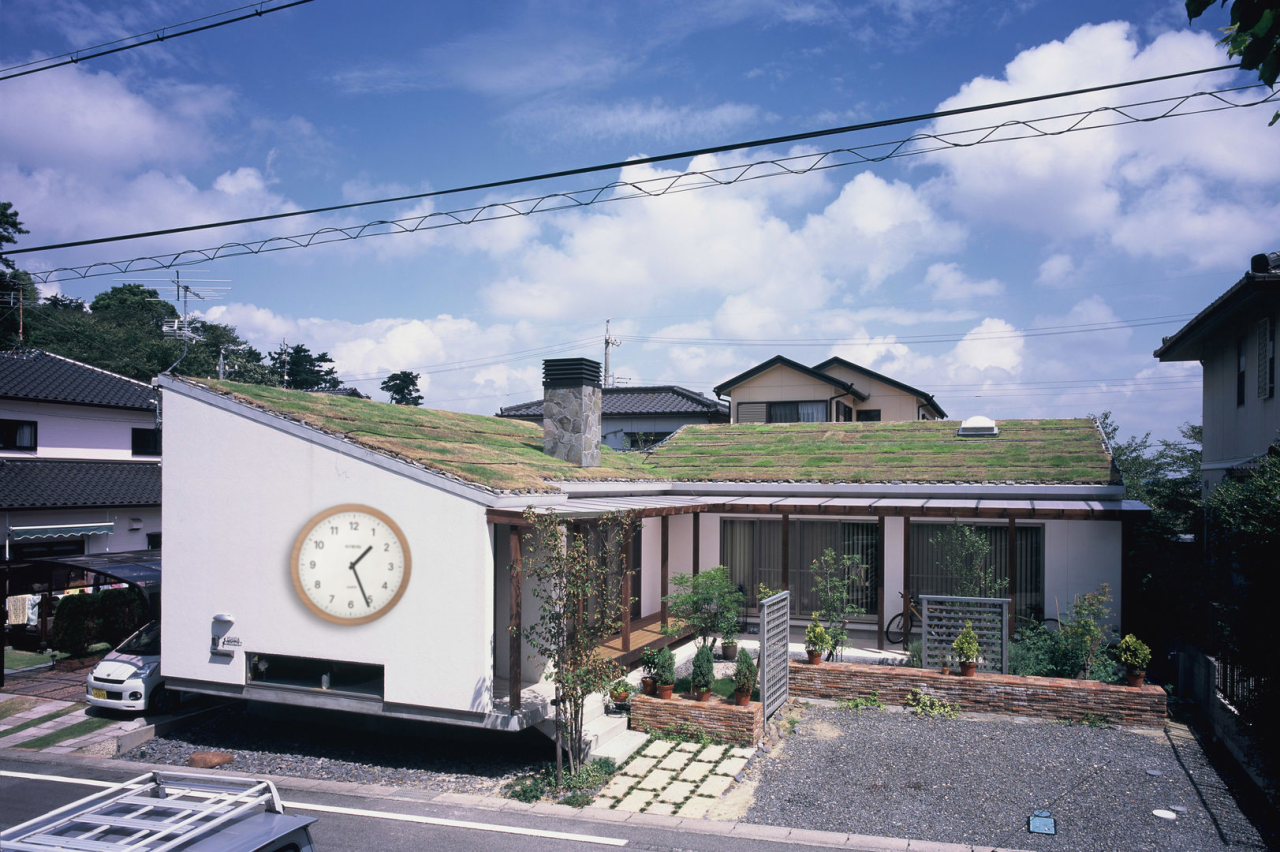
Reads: 1:26
